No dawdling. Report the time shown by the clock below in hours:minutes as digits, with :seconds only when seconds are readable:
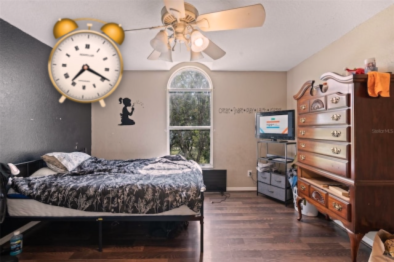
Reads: 7:19
